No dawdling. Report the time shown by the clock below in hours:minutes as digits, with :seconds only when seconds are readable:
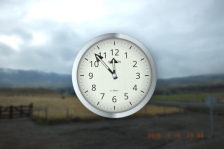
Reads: 11:53
